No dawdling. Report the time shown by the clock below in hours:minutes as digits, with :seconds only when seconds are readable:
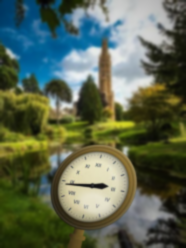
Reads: 2:44
